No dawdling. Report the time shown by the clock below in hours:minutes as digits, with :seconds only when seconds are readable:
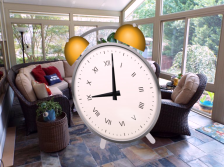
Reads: 9:02
